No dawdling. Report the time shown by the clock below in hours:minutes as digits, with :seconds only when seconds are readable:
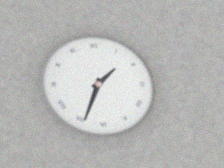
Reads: 1:34
